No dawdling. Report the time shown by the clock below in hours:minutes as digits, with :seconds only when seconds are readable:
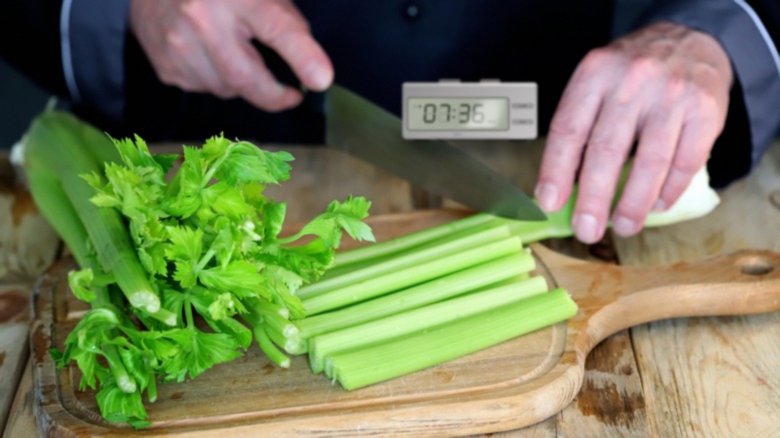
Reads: 7:36
